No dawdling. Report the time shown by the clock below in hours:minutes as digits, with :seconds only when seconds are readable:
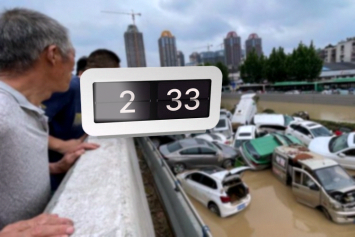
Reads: 2:33
